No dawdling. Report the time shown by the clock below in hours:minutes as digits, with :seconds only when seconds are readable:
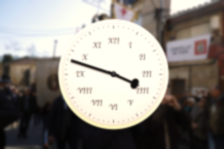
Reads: 3:48
